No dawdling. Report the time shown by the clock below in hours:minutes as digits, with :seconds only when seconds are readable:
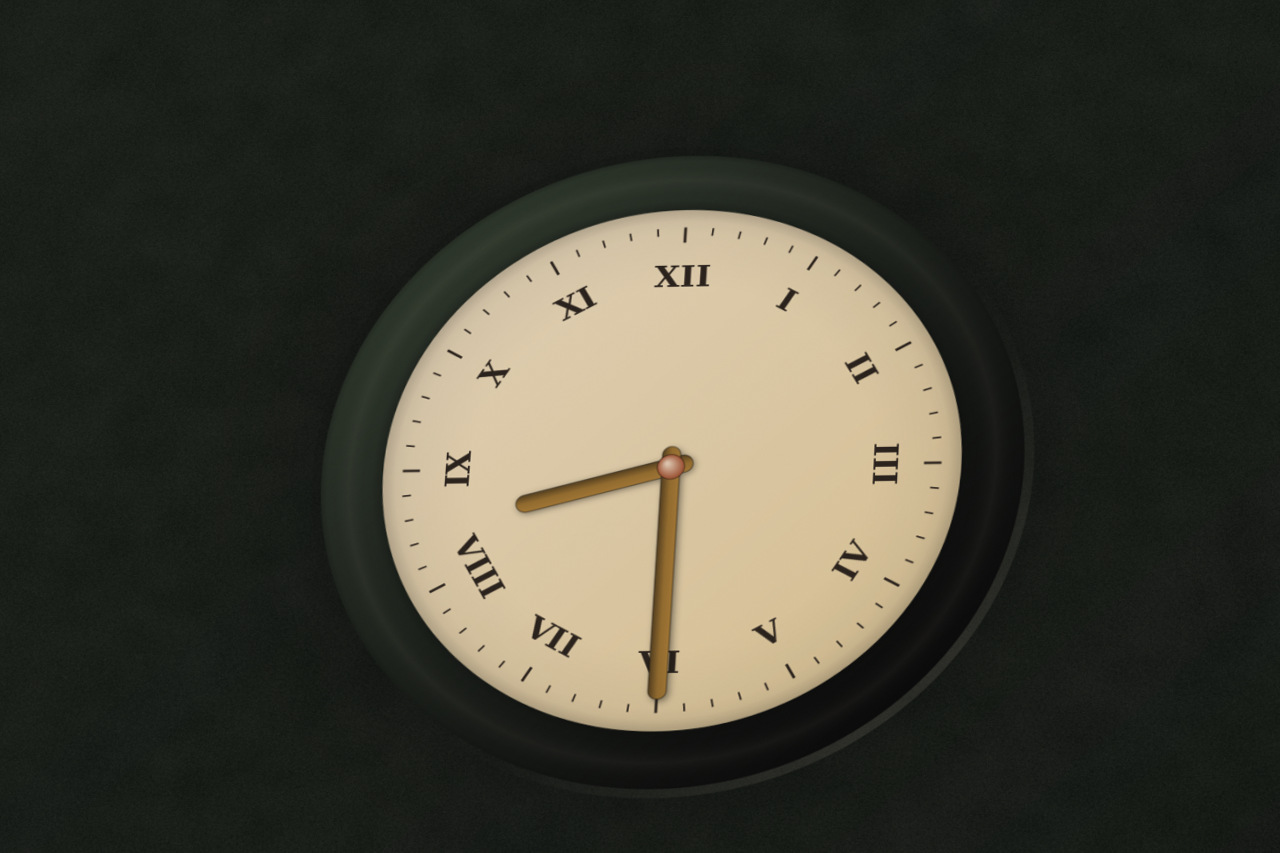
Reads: 8:30
